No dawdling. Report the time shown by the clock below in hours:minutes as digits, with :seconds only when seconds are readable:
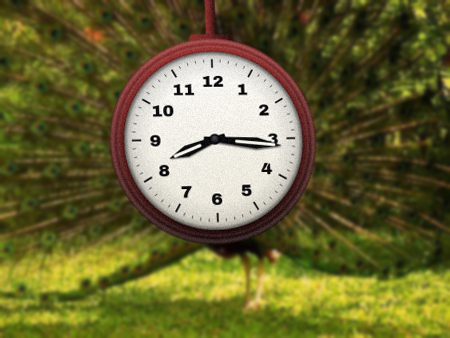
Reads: 8:16
